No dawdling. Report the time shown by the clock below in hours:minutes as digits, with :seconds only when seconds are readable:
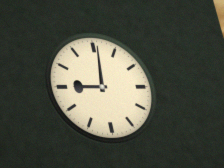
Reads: 9:01
